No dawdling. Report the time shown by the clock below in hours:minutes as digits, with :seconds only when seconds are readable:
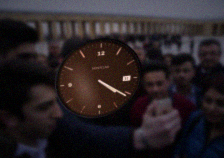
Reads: 4:21
